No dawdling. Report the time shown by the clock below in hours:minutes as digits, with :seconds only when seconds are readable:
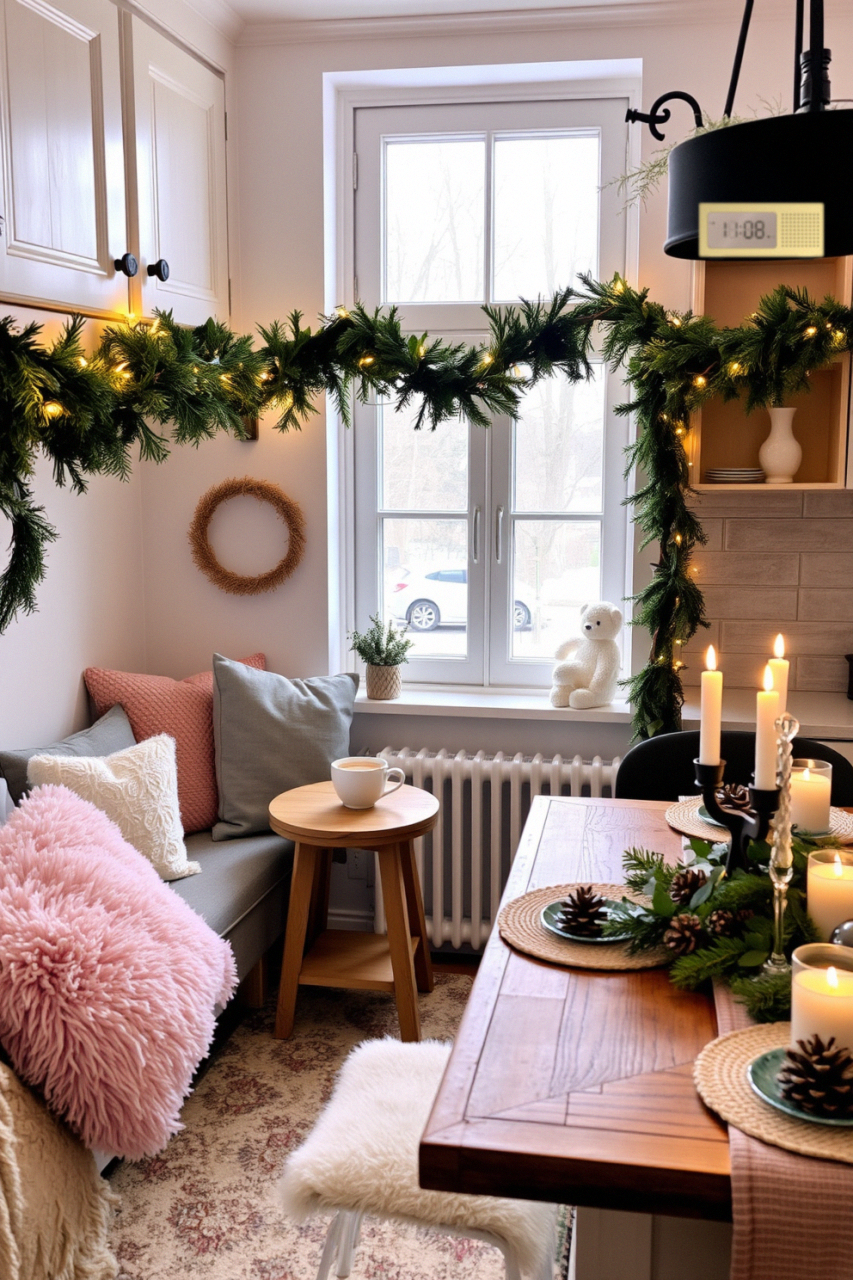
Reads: 11:08
